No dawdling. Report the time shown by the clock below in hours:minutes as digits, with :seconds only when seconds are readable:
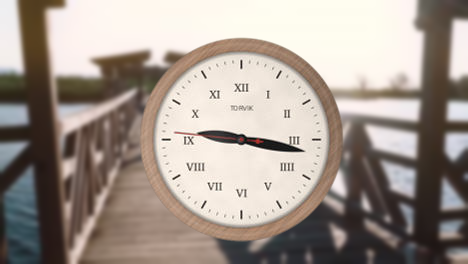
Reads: 9:16:46
